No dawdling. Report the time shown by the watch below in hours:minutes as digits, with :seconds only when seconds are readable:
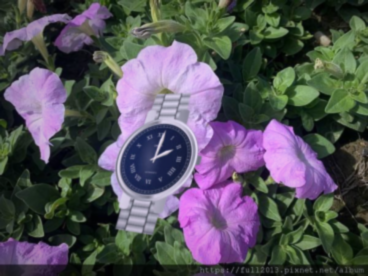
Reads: 2:01
